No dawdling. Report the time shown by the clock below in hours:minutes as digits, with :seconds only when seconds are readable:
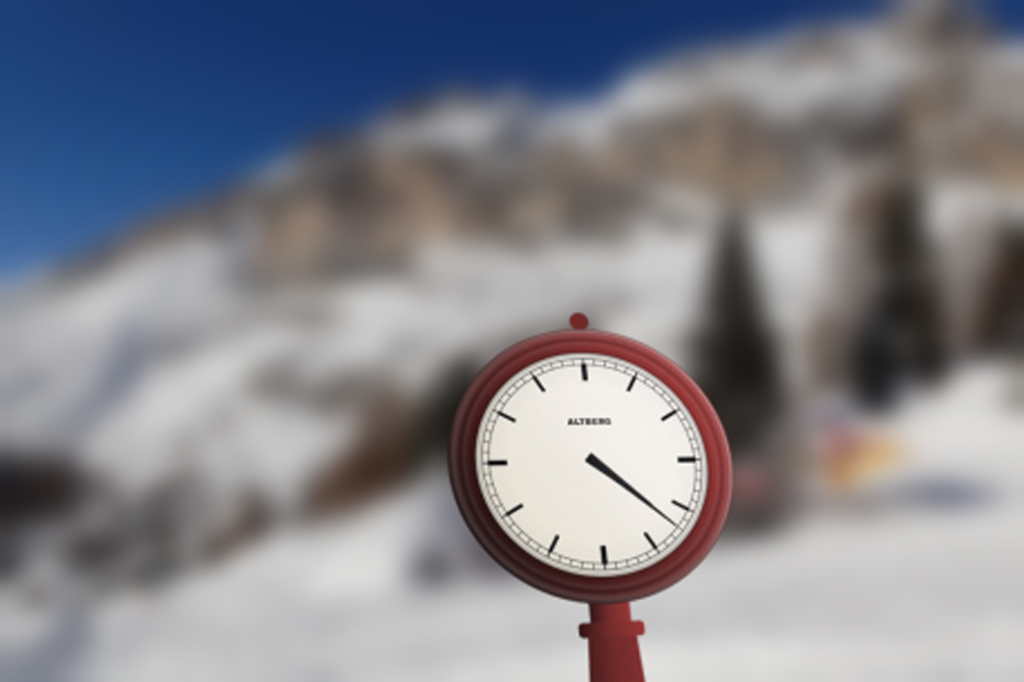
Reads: 4:22
